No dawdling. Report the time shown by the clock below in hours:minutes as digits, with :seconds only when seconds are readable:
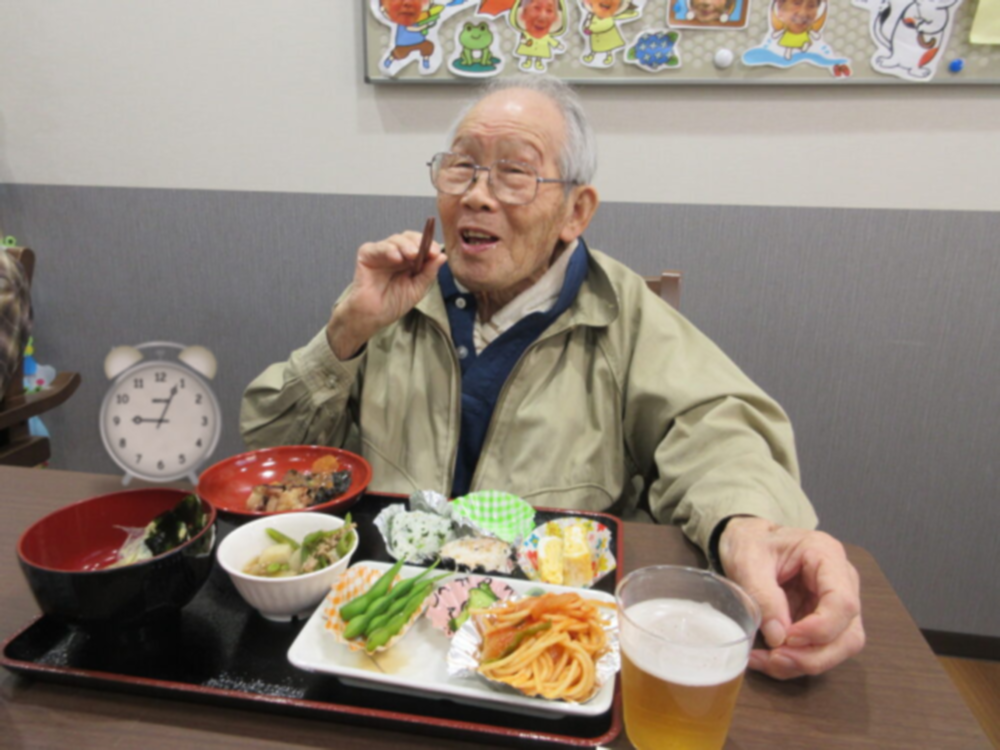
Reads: 9:04
